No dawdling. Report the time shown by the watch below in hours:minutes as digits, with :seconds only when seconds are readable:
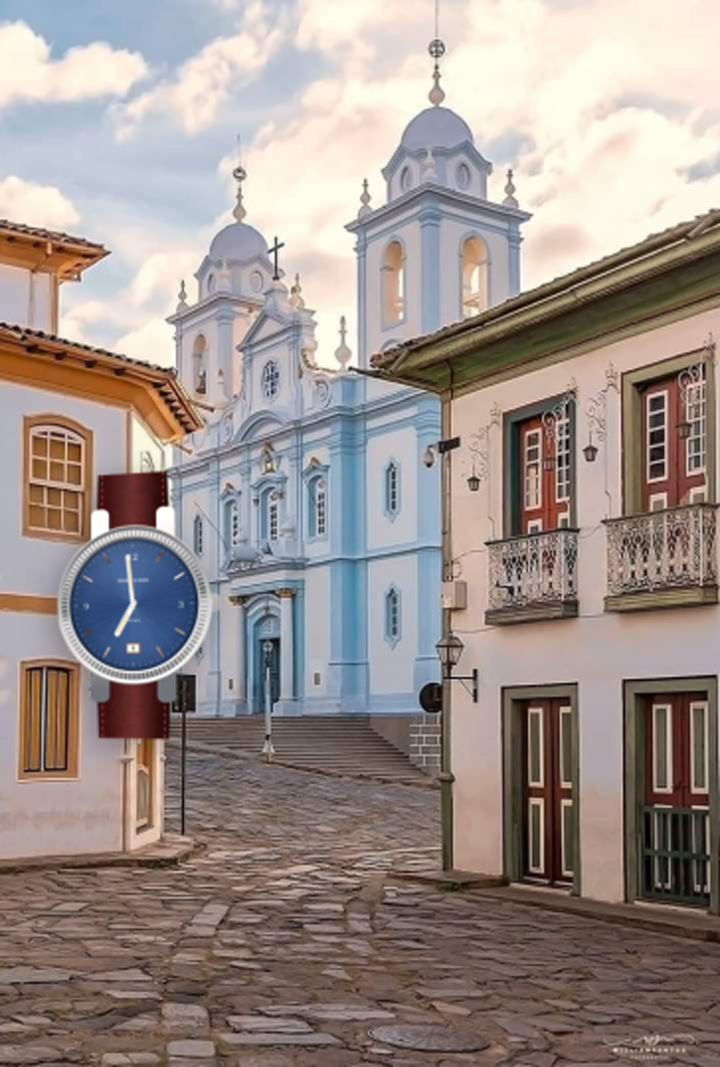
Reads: 6:59
